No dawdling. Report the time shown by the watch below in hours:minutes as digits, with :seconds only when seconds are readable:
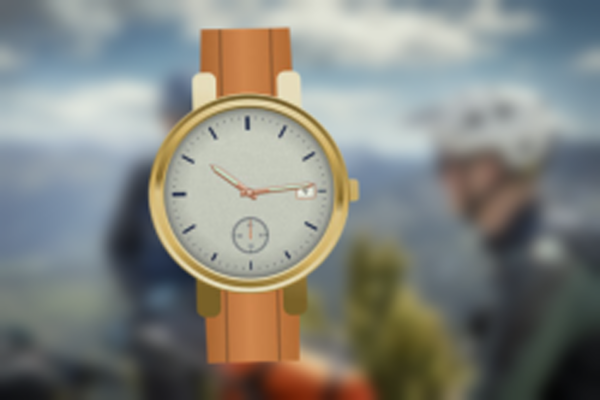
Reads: 10:14
